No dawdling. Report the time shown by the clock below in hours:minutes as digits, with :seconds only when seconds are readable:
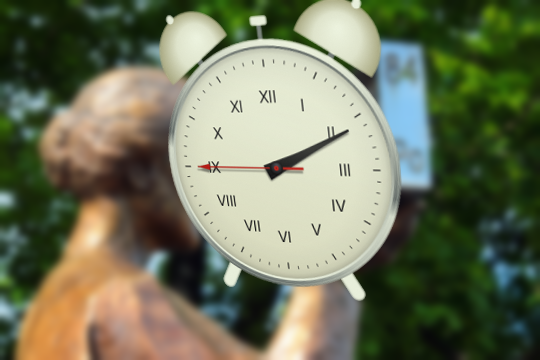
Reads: 2:10:45
